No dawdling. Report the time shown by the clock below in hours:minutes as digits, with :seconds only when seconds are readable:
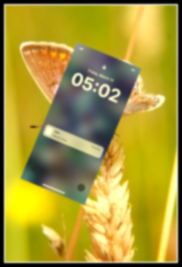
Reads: 5:02
